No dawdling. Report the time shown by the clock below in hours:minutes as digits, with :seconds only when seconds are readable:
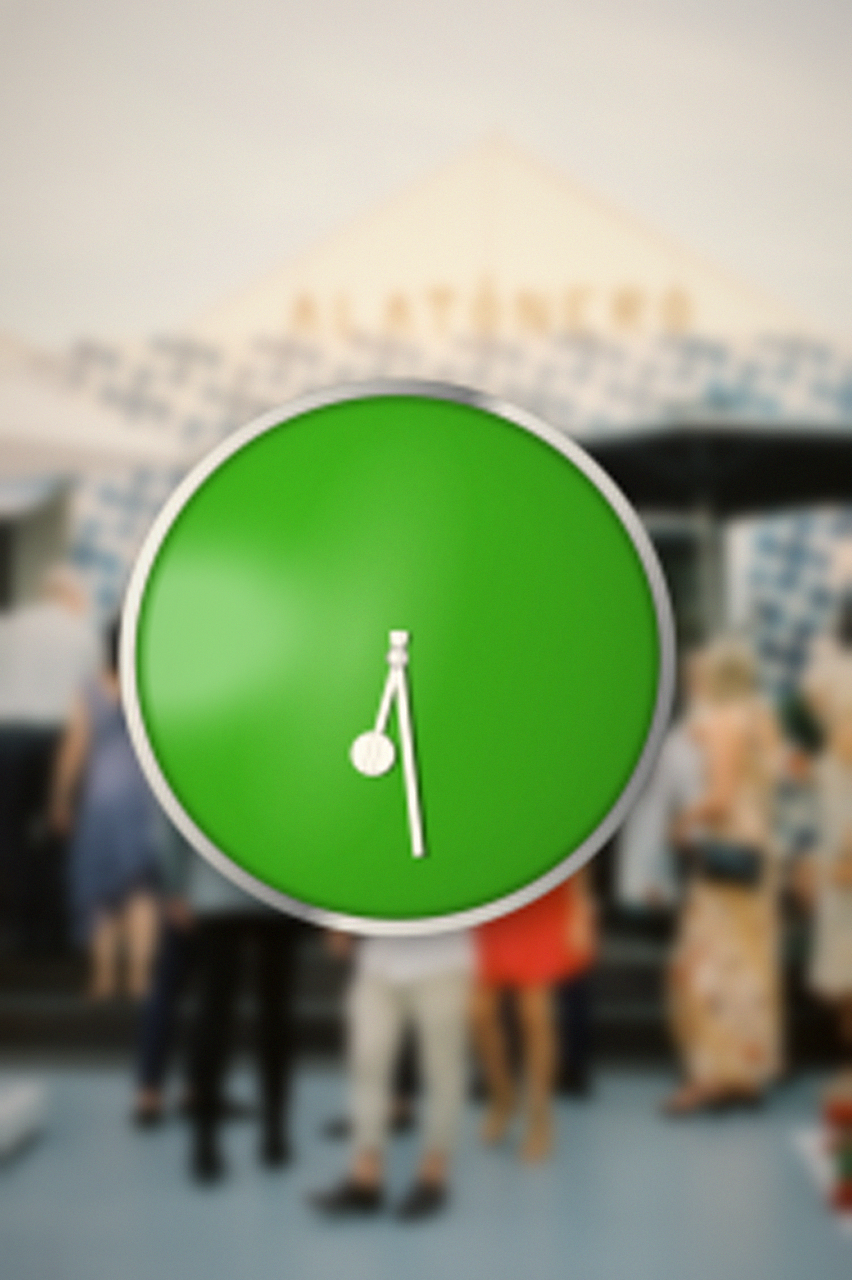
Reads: 6:29
